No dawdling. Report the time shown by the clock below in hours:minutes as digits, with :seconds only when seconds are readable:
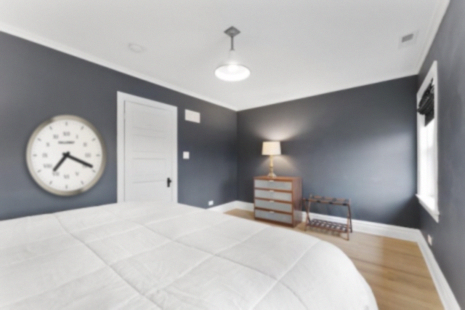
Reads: 7:19
